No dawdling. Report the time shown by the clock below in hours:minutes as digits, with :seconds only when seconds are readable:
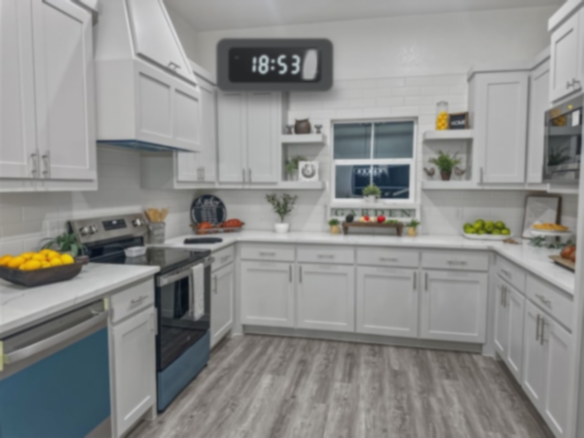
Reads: 18:53
